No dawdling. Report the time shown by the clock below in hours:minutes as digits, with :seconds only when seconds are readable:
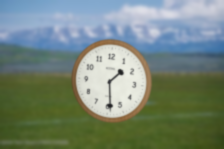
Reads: 1:29
